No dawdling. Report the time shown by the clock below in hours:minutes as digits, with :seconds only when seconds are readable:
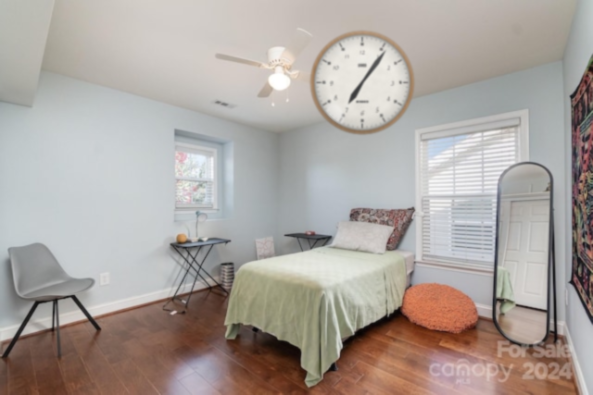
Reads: 7:06
